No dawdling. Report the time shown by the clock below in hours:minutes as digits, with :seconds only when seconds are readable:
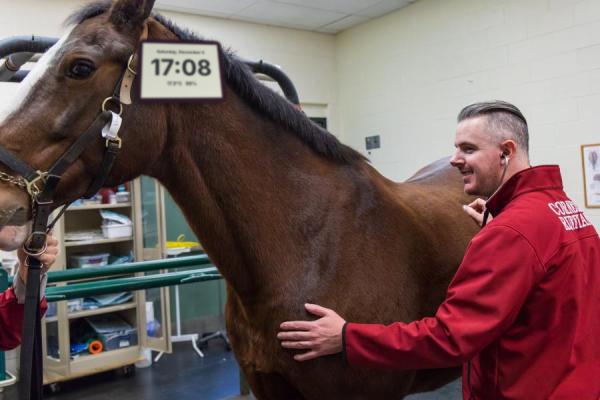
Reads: 17:08
